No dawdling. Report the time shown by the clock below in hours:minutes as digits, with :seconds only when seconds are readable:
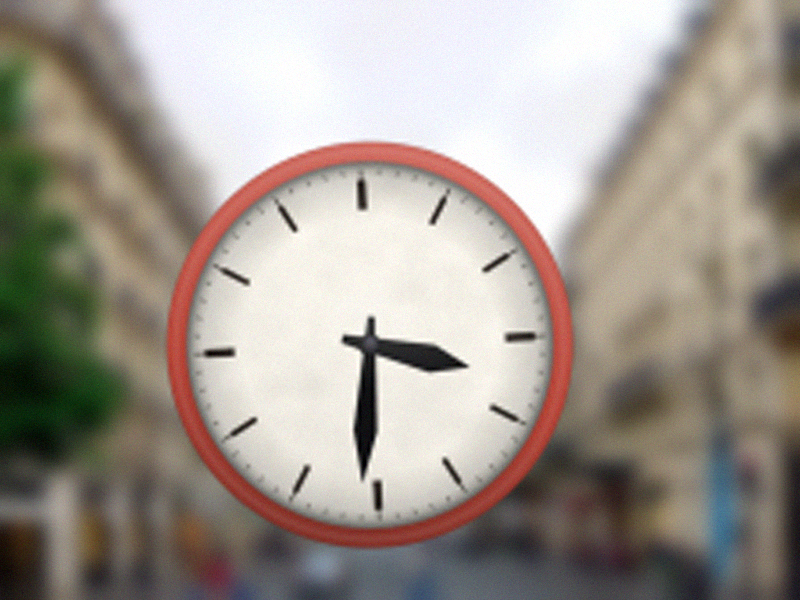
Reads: 3:31
